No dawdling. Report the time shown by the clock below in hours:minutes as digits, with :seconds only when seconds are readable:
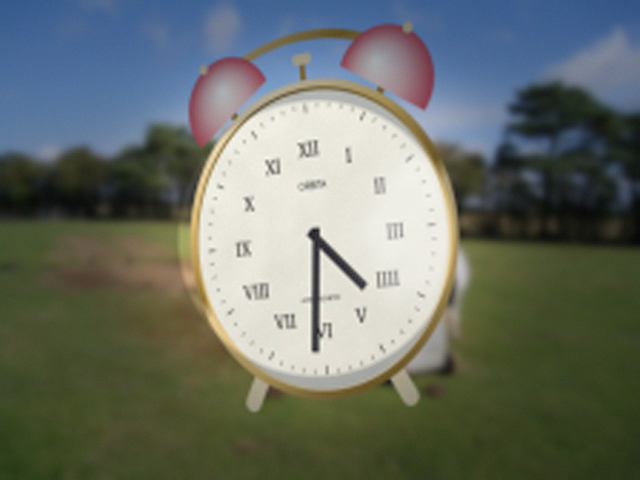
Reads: 4:31
